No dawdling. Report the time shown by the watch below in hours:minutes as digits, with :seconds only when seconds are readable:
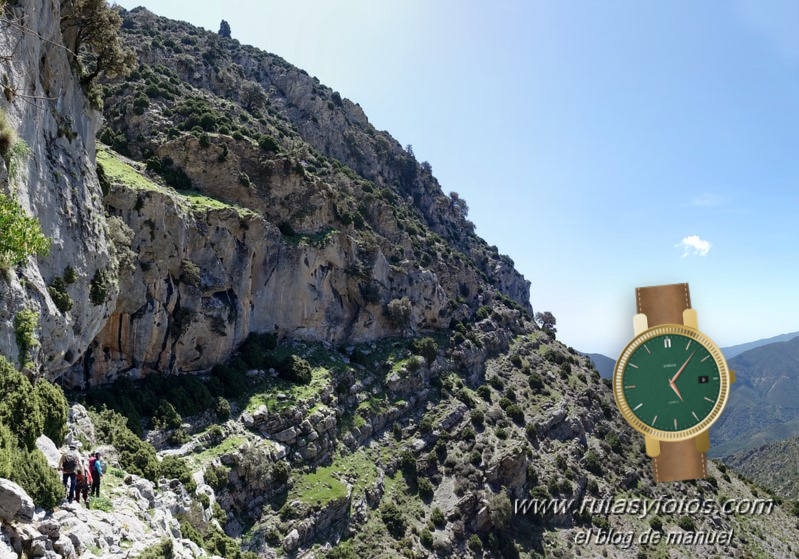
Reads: 5:07
